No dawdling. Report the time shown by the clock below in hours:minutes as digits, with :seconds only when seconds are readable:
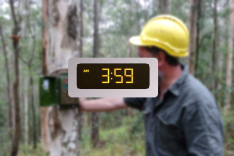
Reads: 3:59
